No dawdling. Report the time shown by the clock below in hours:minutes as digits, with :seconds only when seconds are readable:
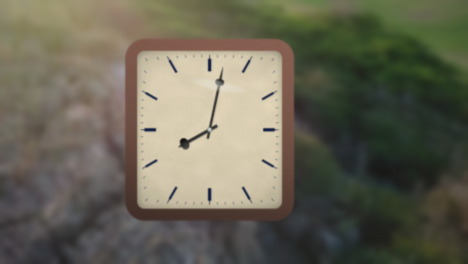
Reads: 8:02
